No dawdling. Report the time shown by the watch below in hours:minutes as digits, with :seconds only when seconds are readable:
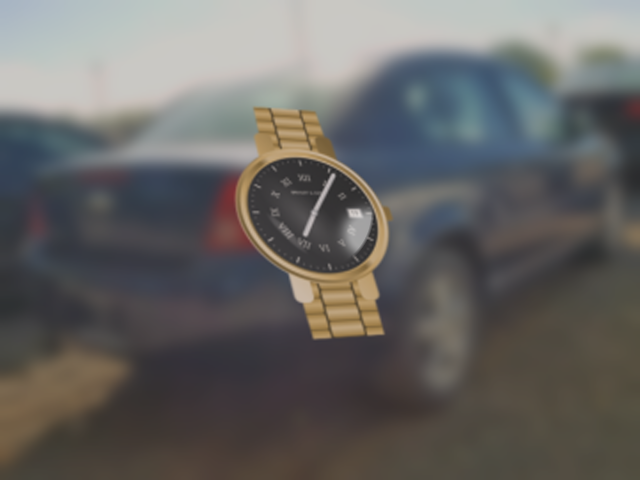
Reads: 7:06
